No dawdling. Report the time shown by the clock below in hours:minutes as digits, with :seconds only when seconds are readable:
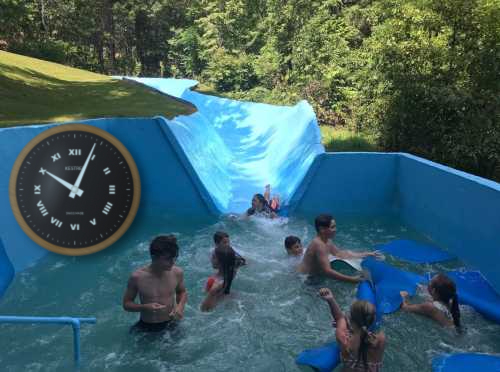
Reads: 10:04
